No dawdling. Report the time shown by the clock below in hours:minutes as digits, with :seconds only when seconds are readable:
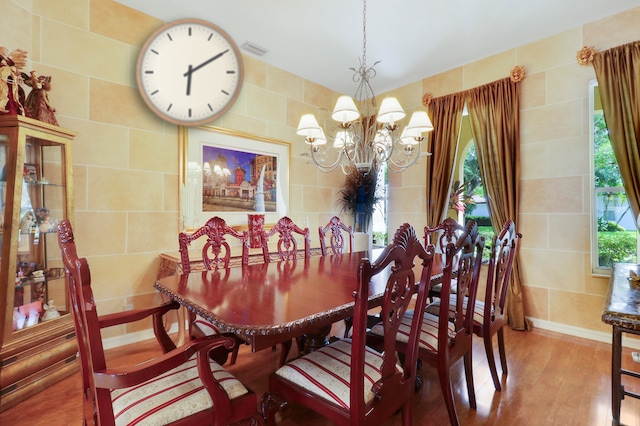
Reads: 6:10
